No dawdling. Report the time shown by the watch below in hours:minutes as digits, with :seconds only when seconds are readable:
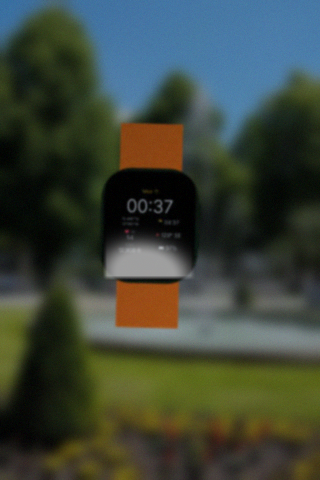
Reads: 0:37
